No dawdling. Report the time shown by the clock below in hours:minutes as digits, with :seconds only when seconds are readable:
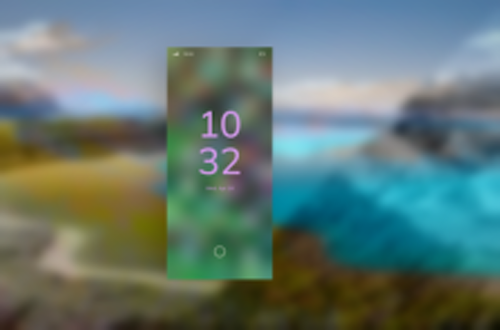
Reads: 10:32
